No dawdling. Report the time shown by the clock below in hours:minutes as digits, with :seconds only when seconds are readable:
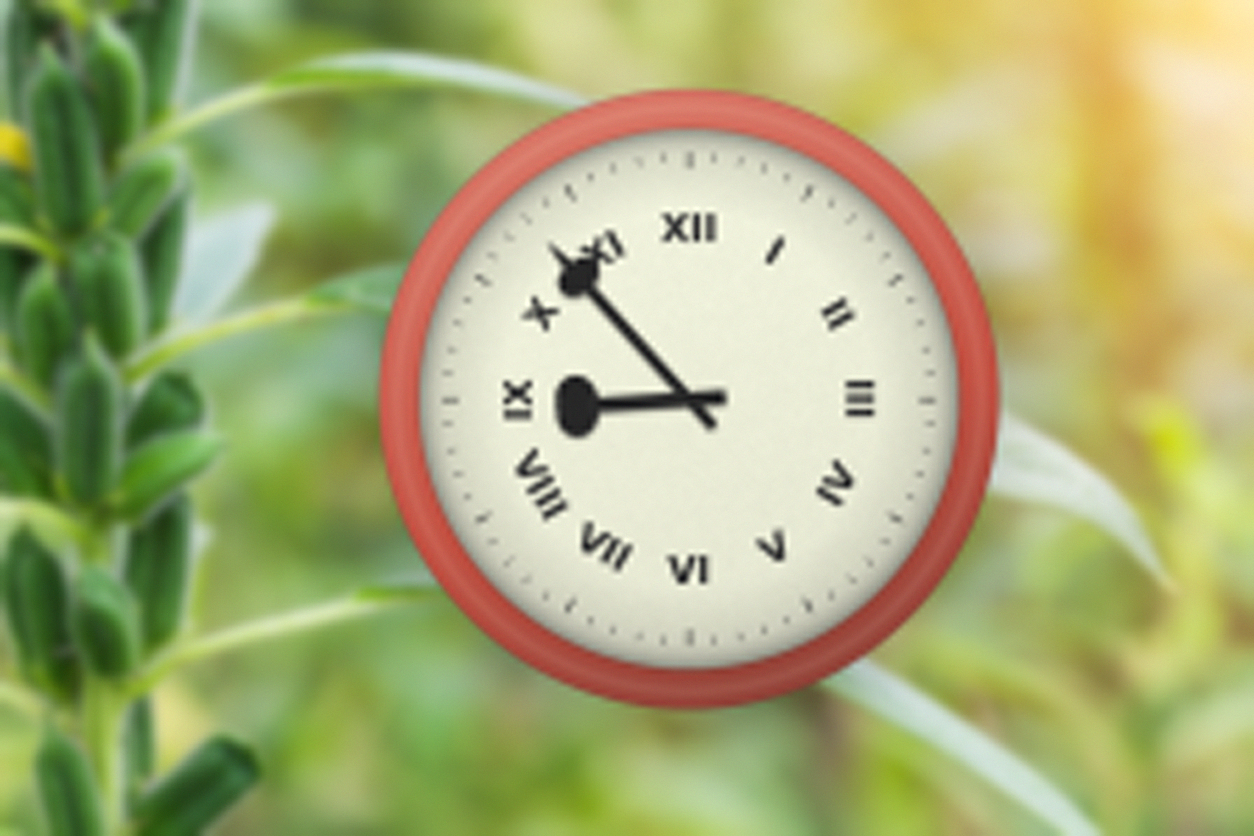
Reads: 8:53
